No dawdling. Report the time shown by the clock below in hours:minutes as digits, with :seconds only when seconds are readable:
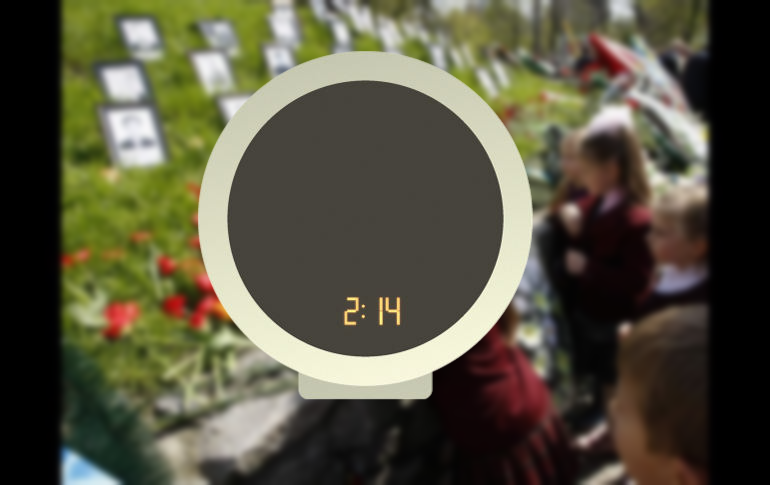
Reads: 2:14
